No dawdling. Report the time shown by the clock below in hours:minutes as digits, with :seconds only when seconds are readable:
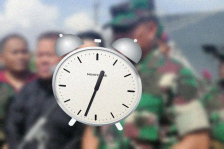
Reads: 12:33
